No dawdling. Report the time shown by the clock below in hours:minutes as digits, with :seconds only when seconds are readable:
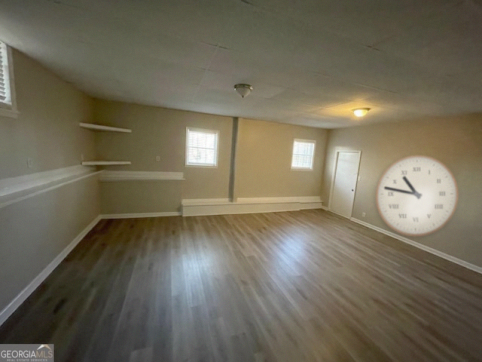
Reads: 10:47
